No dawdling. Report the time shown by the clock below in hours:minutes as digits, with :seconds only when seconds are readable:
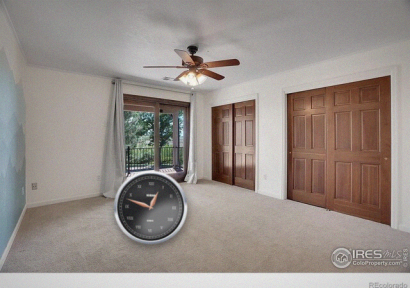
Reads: 12:48
